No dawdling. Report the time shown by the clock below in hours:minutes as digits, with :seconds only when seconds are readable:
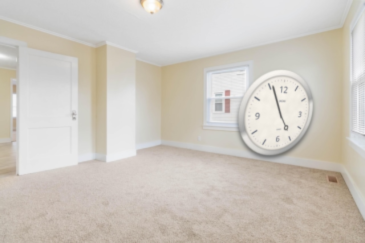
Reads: 4:56
